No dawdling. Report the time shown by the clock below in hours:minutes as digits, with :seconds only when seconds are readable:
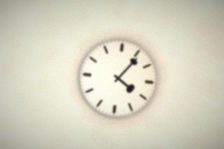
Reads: 4:06
